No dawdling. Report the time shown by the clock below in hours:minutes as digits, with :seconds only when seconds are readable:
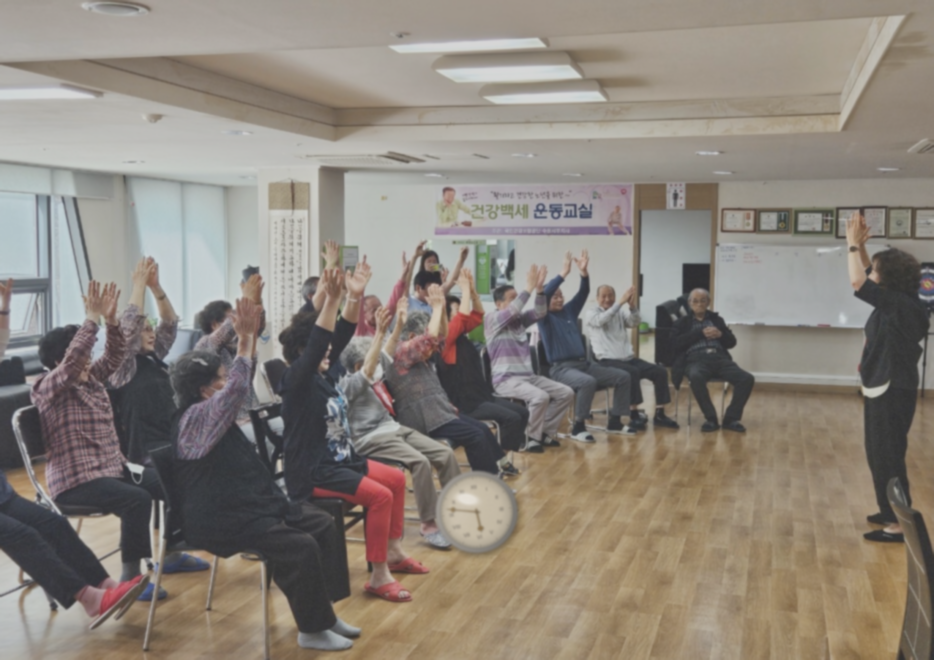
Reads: 5:47
